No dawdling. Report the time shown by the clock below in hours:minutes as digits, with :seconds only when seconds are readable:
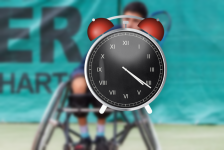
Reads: 4:21
